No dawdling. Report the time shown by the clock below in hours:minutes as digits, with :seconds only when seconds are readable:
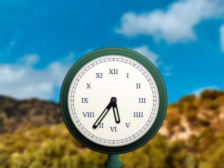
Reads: 5:36
